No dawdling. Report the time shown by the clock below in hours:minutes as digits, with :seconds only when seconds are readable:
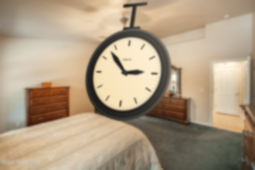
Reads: 2:53
